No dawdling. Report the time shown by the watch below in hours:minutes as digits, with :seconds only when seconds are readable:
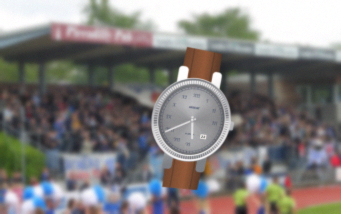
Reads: 5:40
